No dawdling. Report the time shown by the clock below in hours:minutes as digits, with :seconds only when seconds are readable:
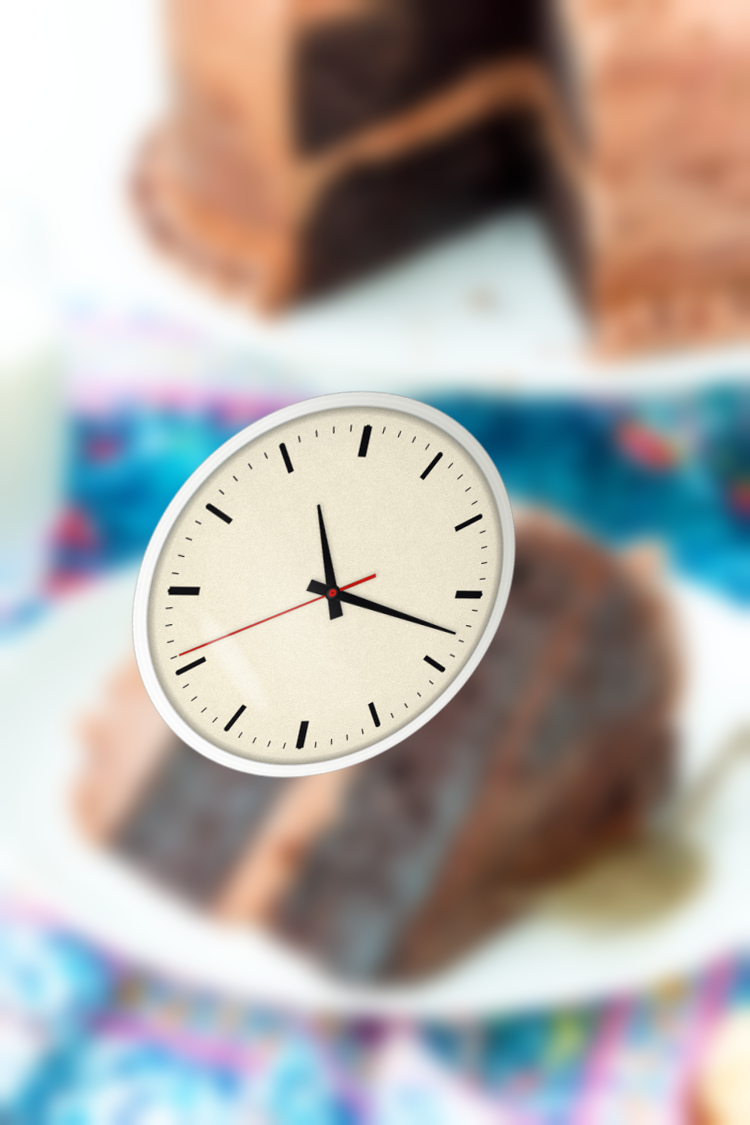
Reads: 11:17:41
